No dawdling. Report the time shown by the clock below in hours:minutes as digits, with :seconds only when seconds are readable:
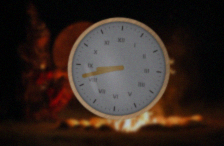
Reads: 8:42
